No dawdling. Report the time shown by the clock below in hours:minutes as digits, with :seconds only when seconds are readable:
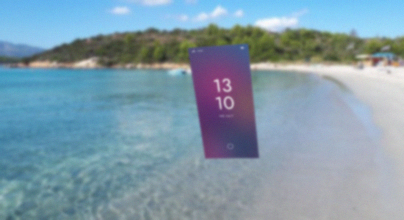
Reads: 13:10
